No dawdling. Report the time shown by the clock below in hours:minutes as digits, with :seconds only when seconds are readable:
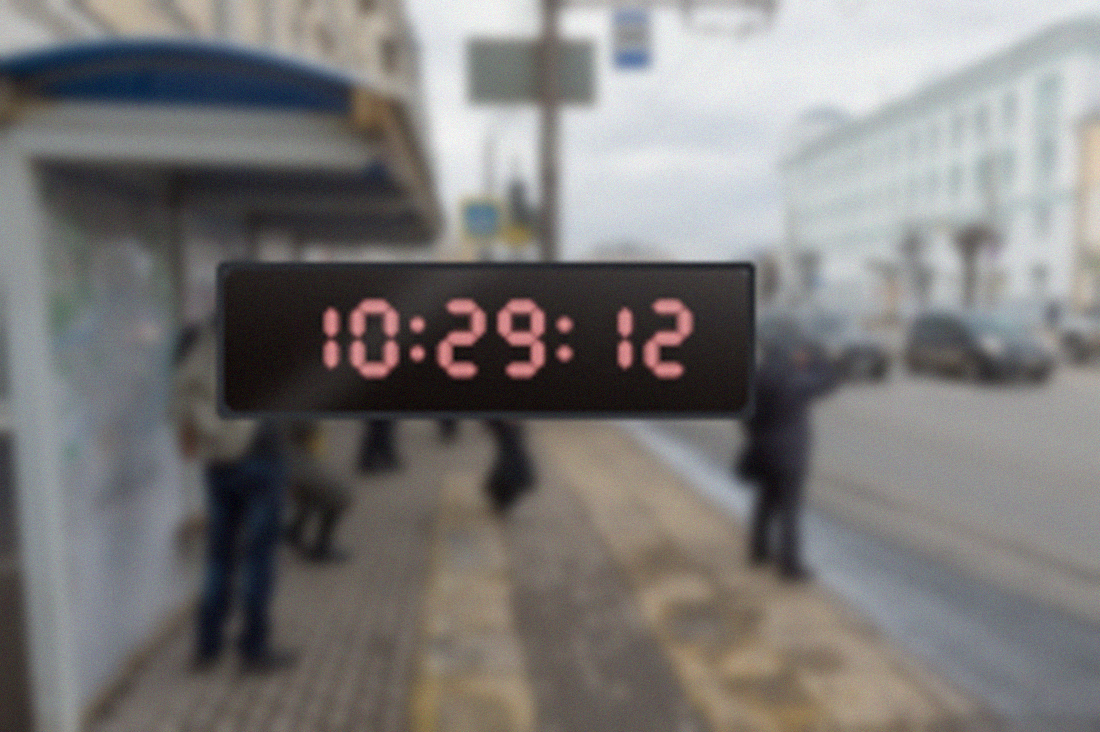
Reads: 10:29:12
